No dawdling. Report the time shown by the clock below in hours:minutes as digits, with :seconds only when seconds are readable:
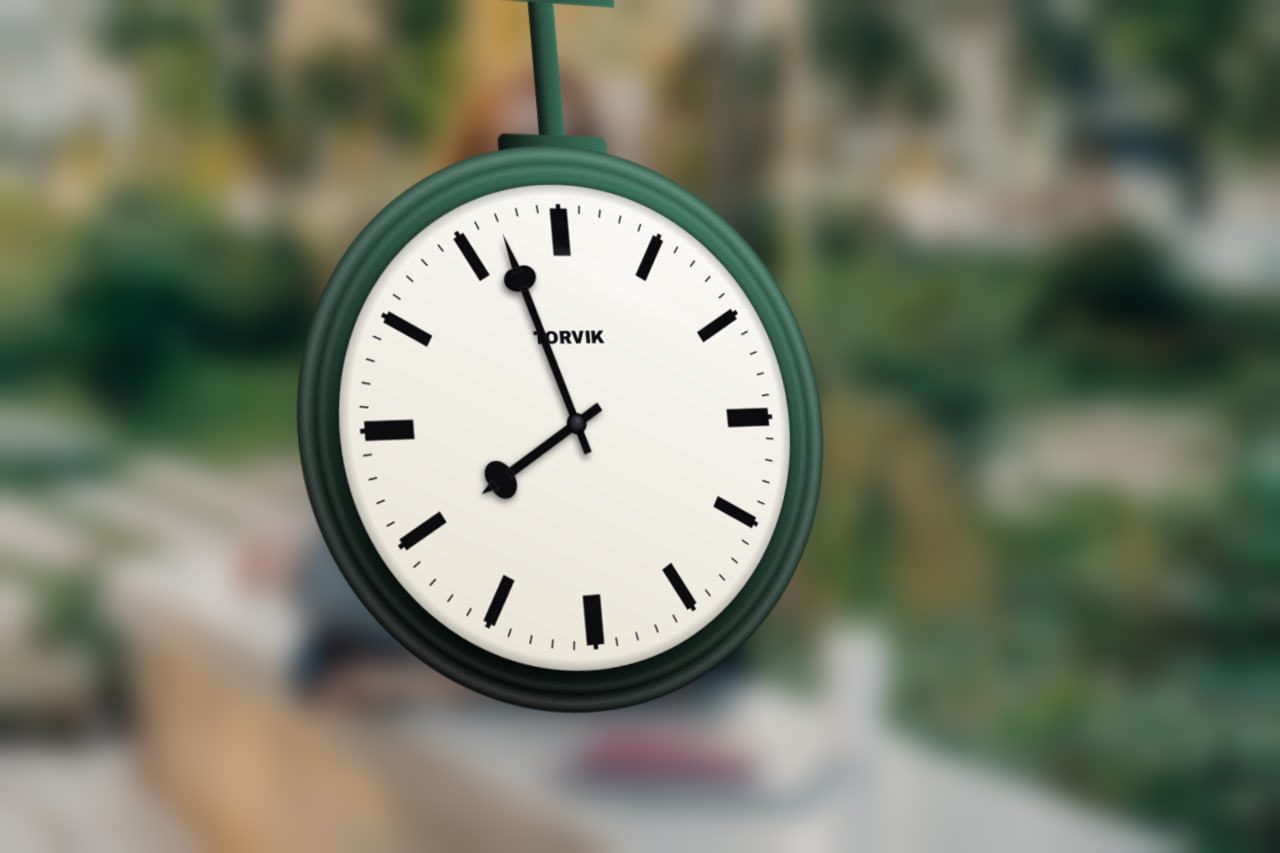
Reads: 7:57
